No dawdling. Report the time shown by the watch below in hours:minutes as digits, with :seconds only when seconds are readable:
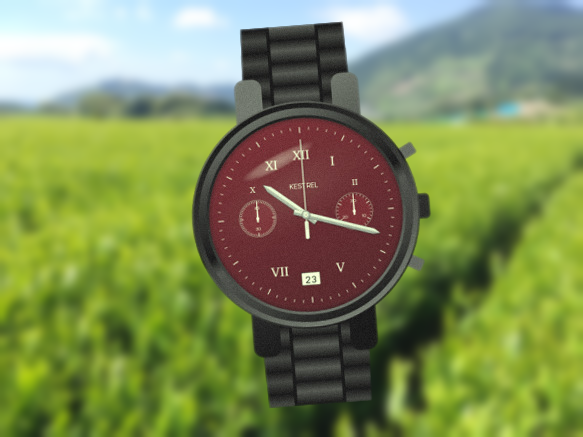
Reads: 10:18
